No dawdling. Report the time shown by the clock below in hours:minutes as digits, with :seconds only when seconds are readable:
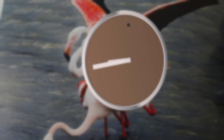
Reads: 8:43
